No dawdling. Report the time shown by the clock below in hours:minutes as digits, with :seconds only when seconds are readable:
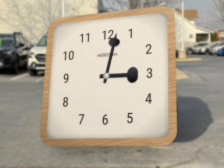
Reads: 3:02
